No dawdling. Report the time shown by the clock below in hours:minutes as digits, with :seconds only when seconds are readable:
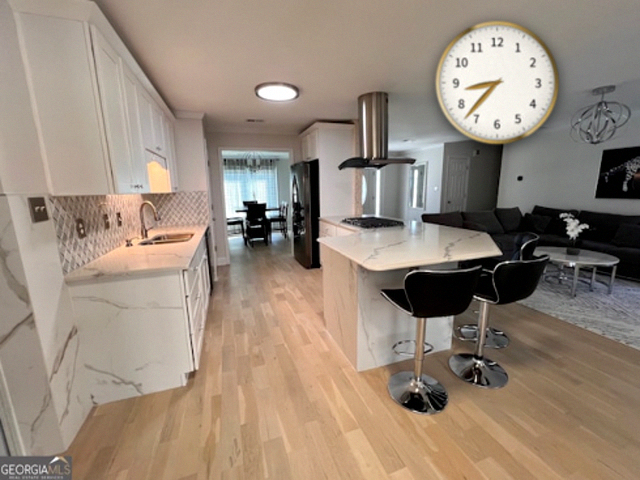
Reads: 8:37
